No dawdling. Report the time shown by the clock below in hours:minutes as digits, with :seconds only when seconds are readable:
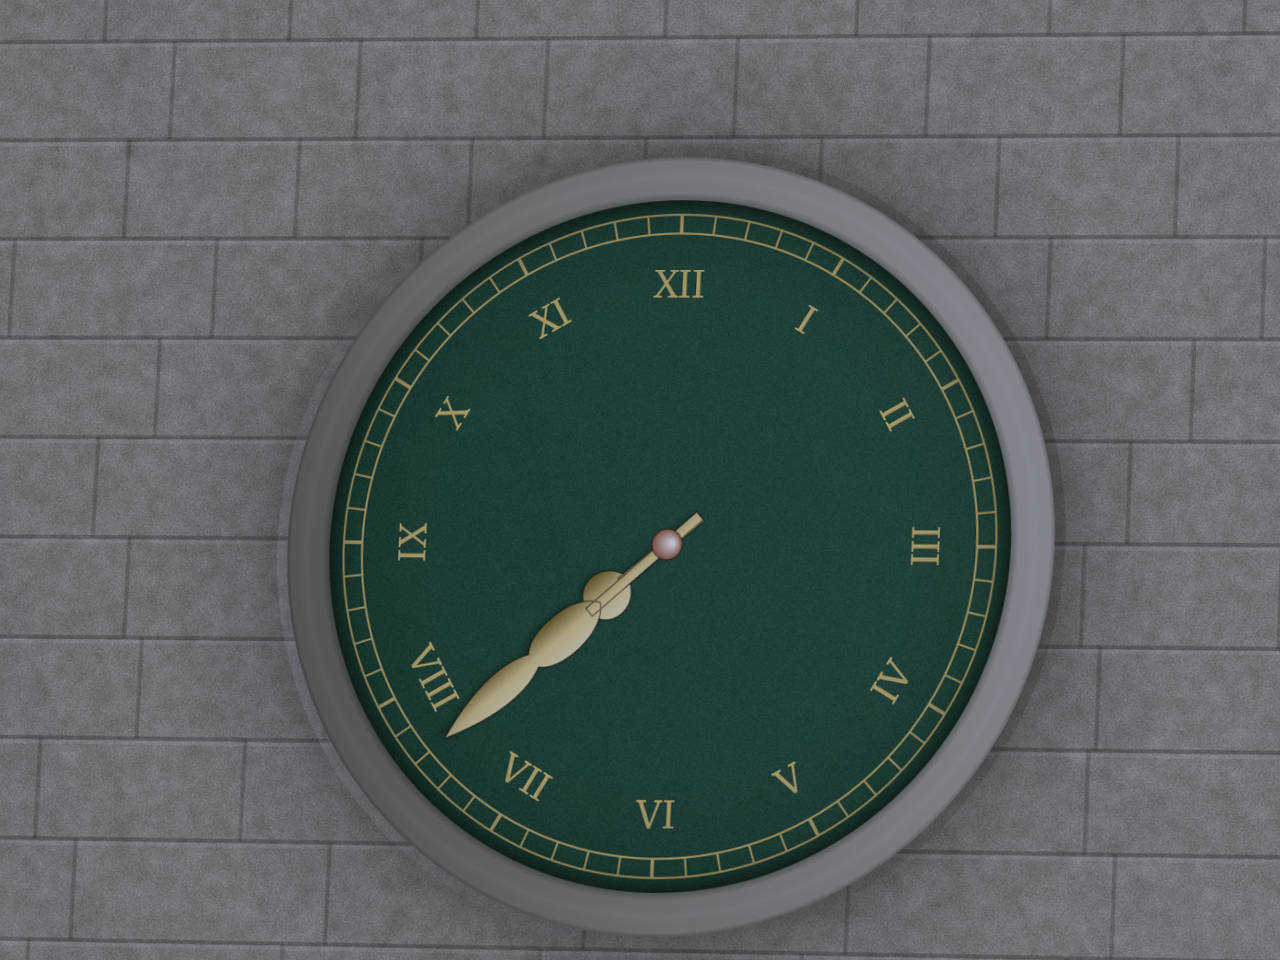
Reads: 7:38
